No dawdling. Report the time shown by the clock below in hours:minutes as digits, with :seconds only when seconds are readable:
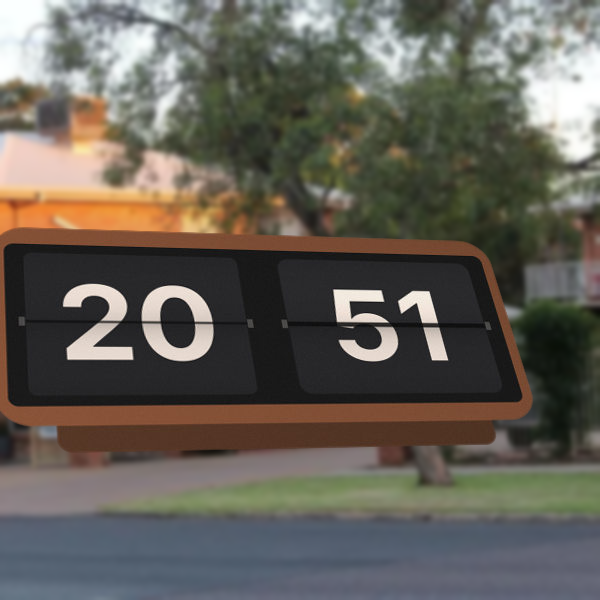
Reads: 20:51
